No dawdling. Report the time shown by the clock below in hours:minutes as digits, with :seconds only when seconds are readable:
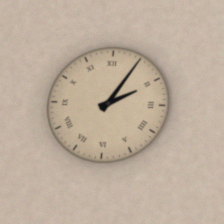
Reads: 2:05
